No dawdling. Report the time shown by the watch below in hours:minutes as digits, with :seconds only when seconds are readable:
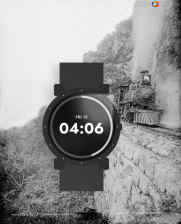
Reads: 4:06
